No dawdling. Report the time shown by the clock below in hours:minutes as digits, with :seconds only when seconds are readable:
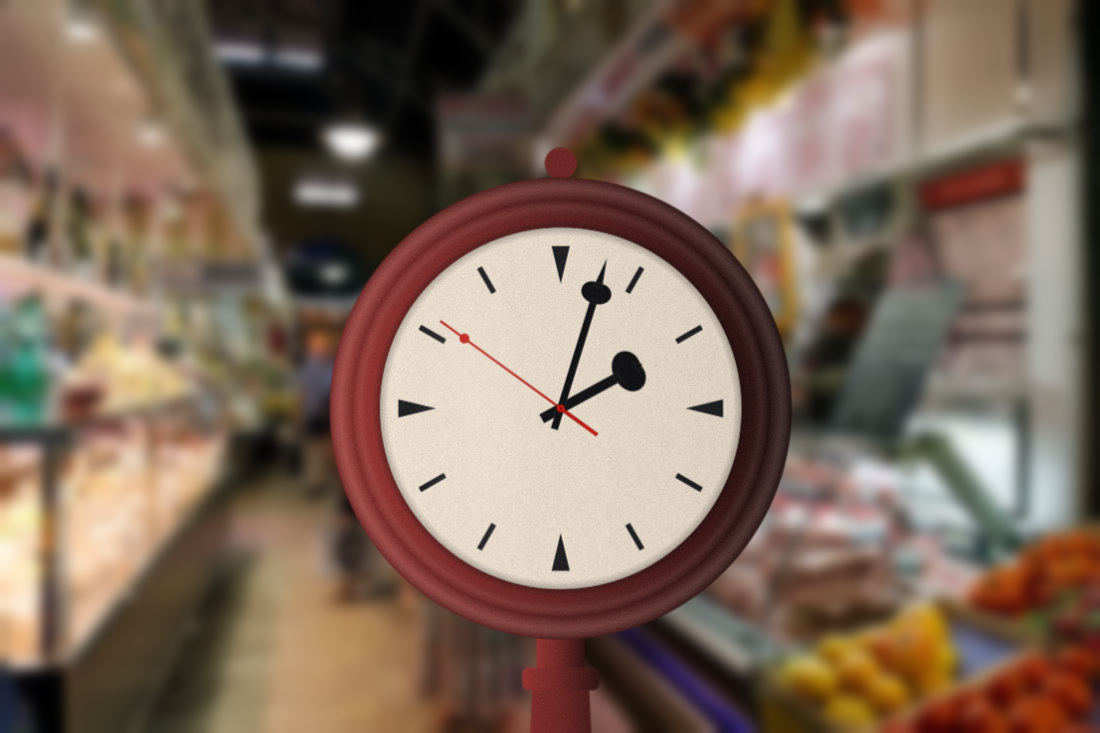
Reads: 2:02:51
